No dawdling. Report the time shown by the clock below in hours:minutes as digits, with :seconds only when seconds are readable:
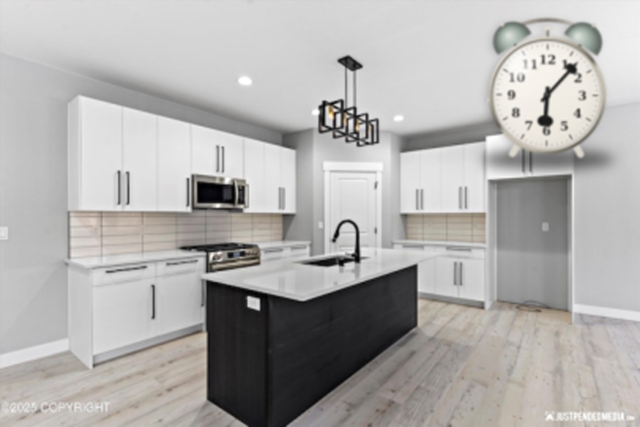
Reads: 6:07
